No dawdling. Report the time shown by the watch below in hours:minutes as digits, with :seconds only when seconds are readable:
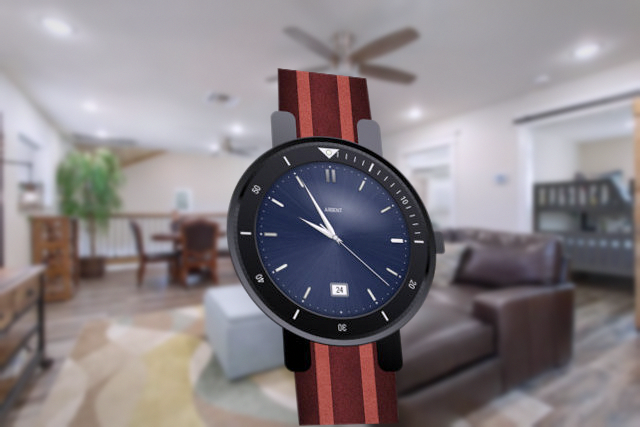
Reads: 9:55:22
